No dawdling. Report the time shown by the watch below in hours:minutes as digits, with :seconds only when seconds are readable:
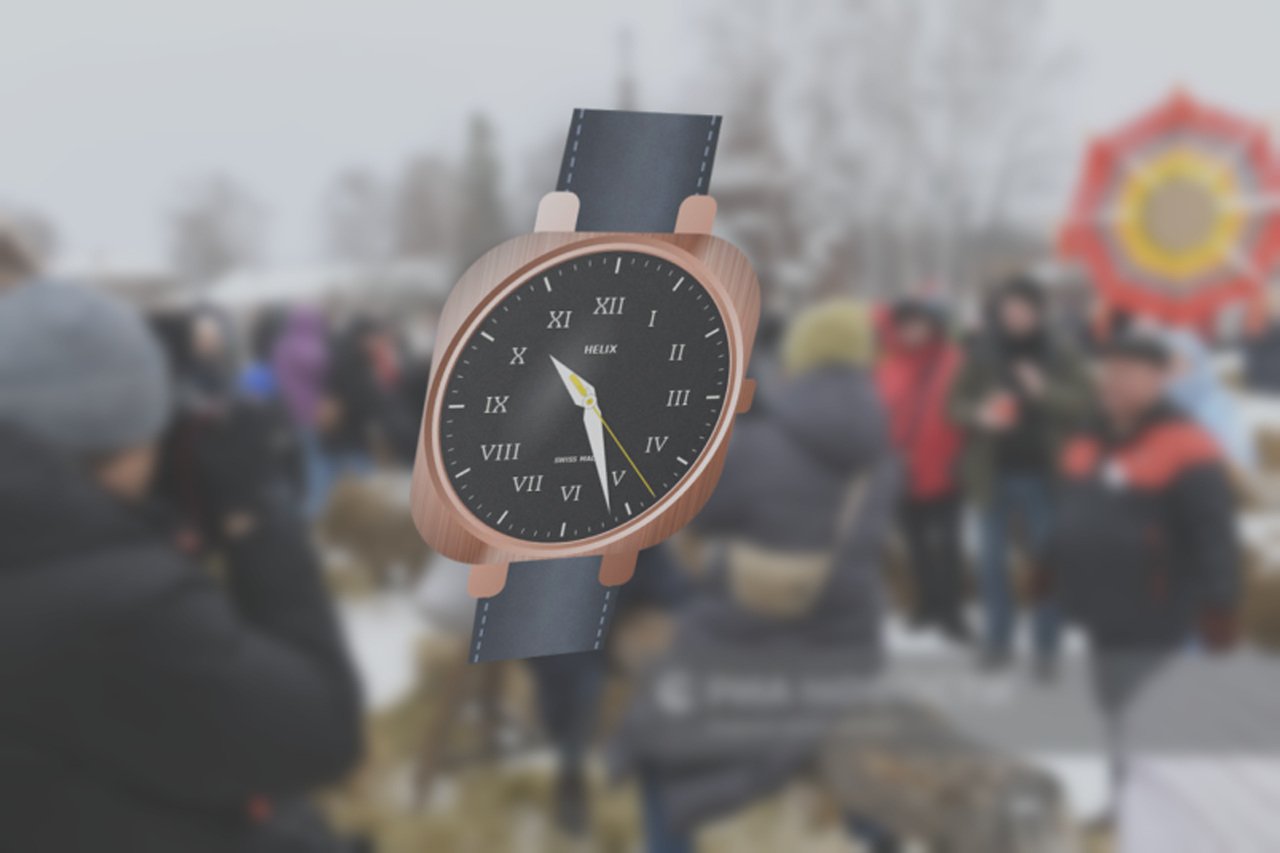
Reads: 10:26:23
